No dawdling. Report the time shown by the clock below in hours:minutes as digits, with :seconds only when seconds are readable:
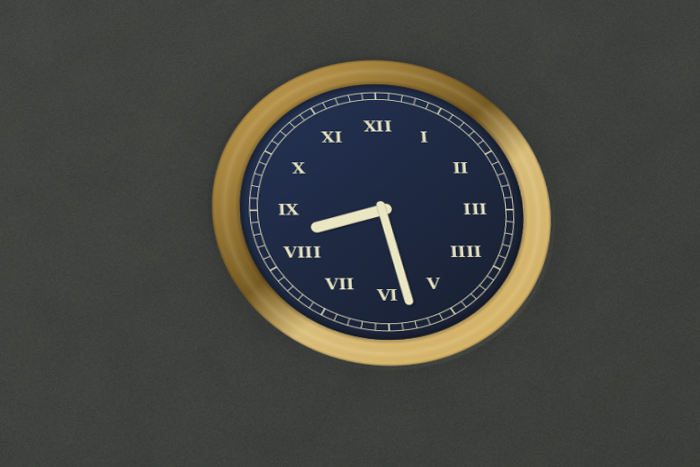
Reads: 8:28
